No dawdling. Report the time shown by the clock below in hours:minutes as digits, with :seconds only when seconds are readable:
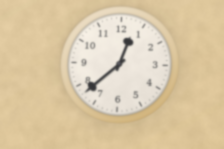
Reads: 12:38
